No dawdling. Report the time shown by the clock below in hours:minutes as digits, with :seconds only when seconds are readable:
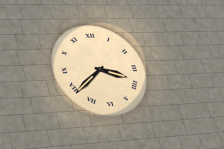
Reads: 3:39
